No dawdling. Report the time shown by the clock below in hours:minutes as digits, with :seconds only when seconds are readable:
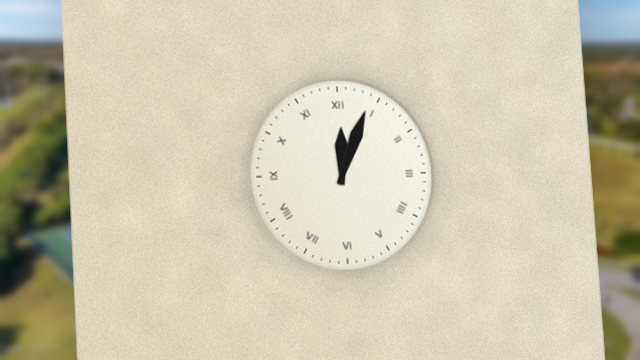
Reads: 12:04
